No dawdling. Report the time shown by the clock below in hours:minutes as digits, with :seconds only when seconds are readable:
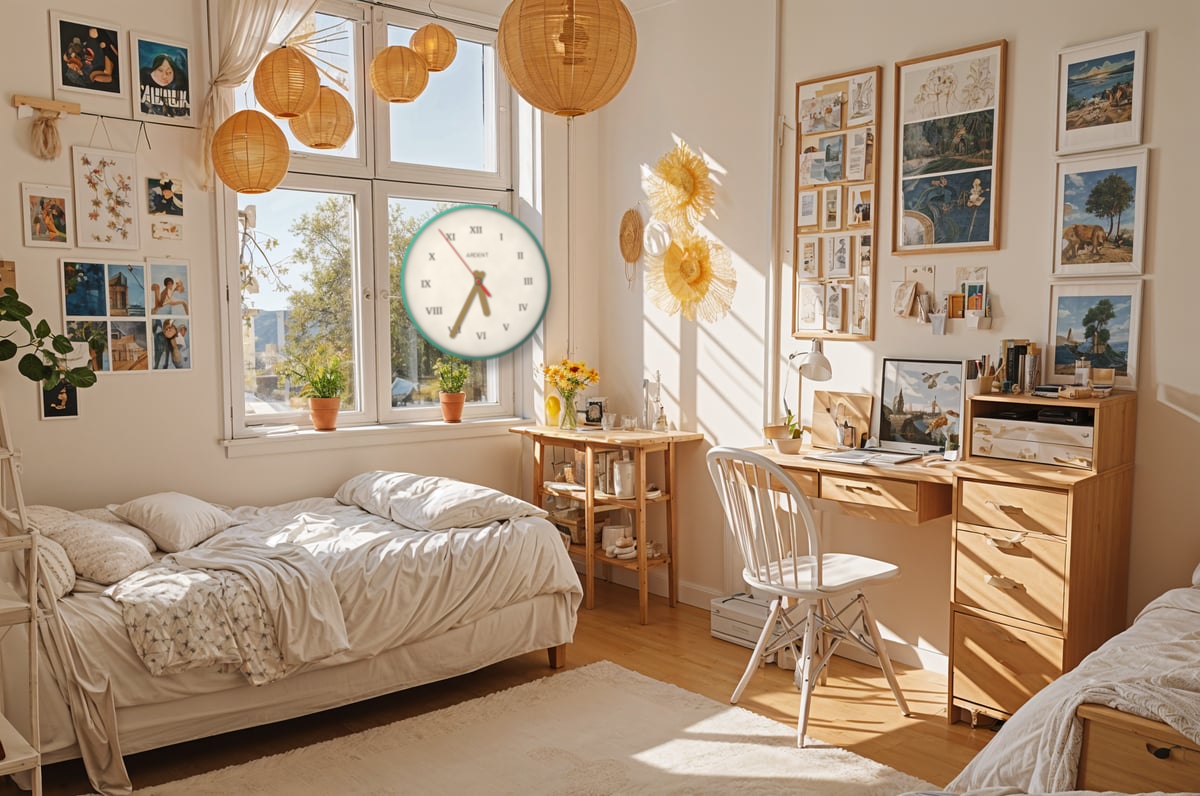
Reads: 5:34:54
